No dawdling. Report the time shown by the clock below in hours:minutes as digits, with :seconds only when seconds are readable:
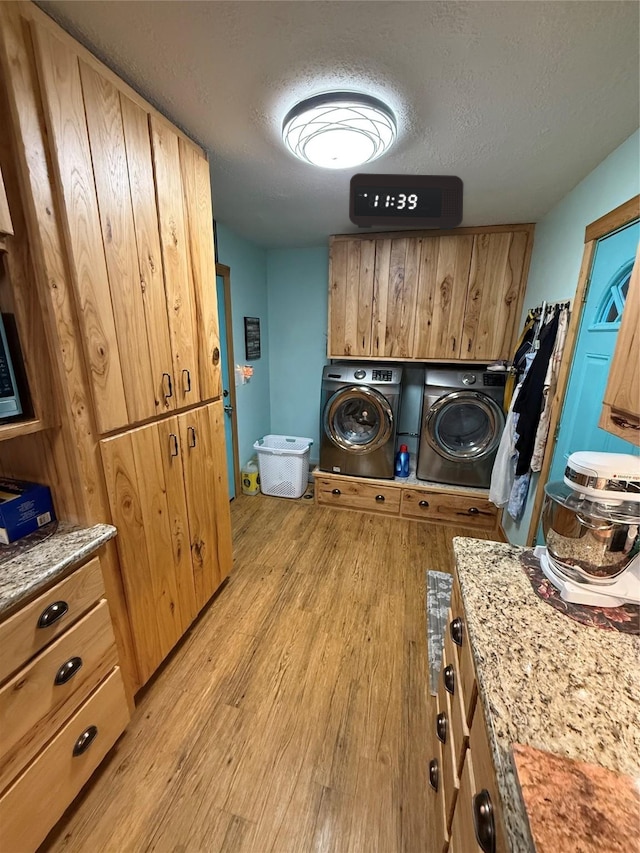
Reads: 11:39
